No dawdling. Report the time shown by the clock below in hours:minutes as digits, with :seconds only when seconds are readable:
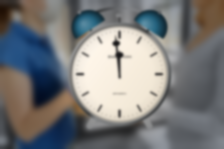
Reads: 11:59
